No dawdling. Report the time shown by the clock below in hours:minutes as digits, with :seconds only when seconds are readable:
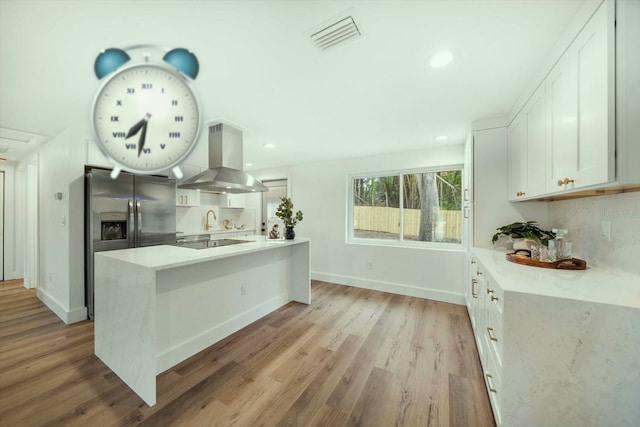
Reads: 7:32
